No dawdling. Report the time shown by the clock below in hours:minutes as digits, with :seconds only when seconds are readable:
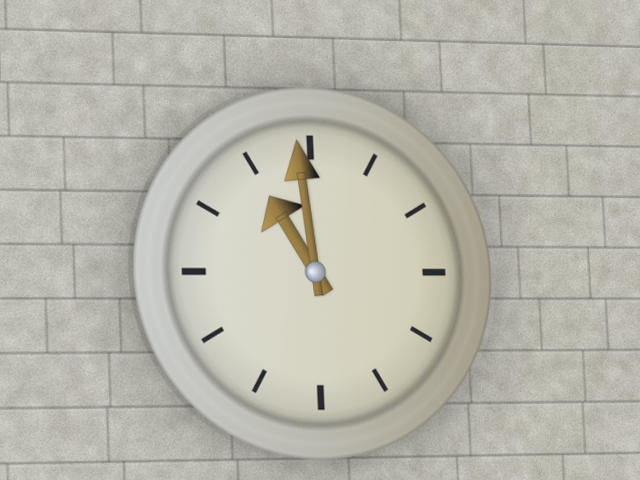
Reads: 10:59
